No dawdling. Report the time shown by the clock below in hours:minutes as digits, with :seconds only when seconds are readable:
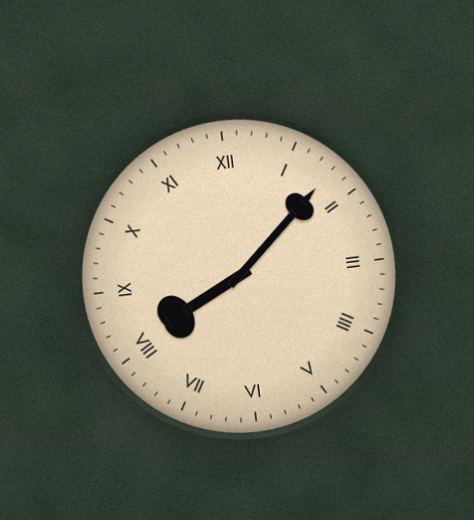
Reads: 8:08
